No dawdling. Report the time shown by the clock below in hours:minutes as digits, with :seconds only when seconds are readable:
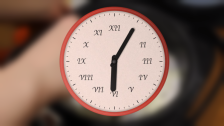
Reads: 6:05
